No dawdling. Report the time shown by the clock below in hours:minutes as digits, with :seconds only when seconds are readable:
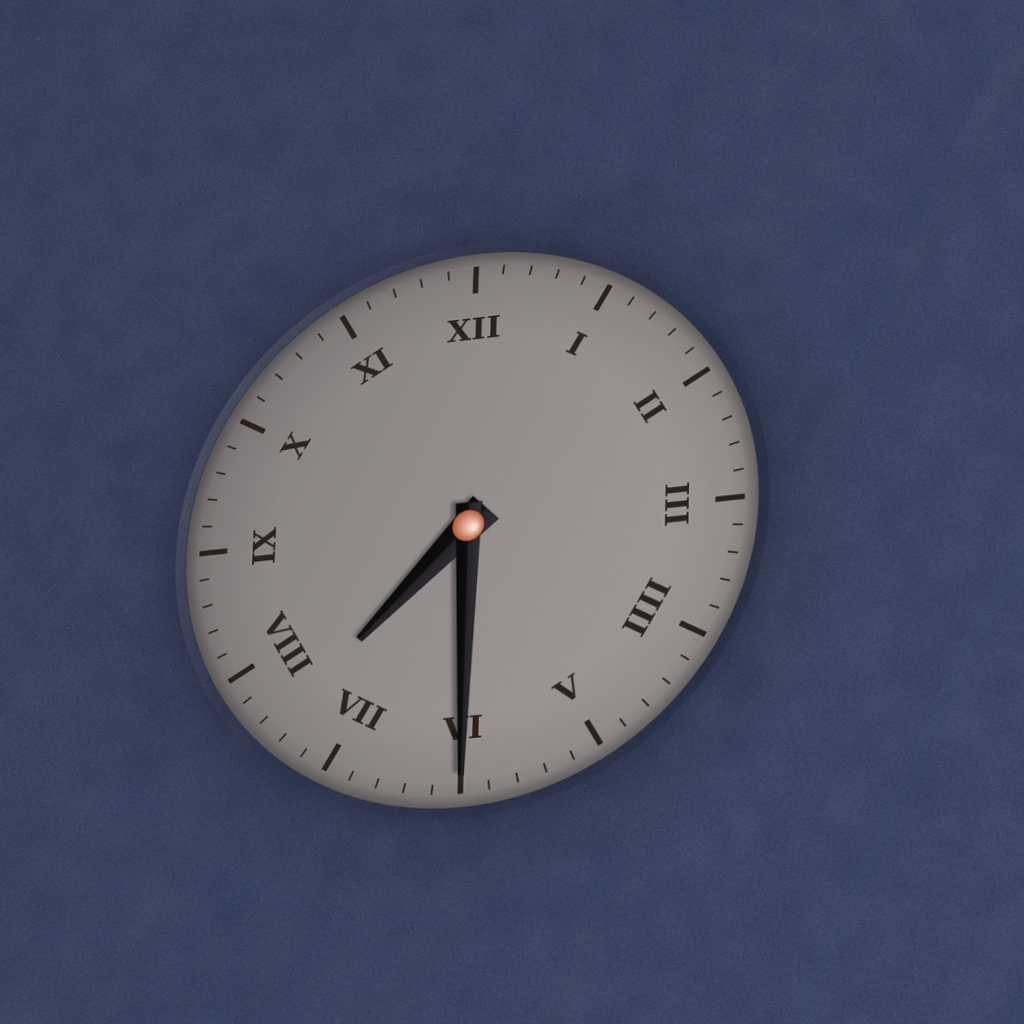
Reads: 7:30
